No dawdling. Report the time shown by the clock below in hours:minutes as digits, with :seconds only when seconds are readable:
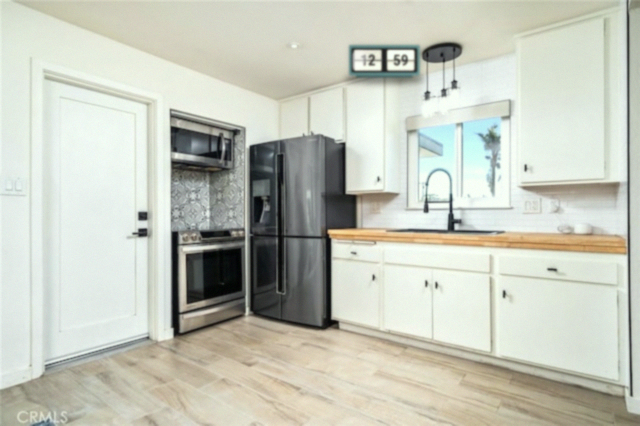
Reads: 12:59
